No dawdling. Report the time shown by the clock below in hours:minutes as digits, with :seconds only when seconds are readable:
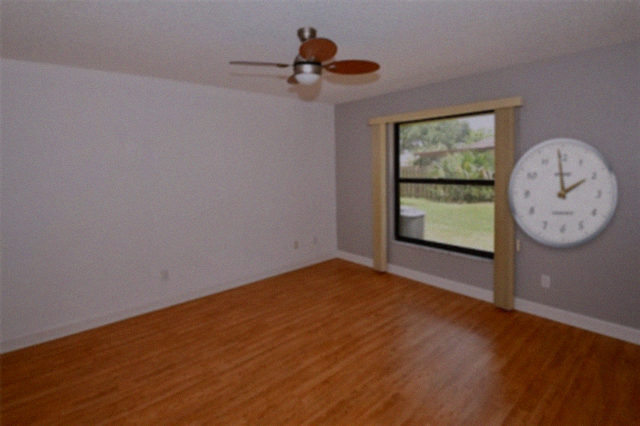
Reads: 1:59
